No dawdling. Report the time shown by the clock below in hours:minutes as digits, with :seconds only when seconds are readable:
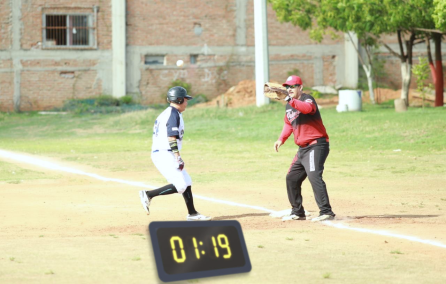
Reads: 1:19
